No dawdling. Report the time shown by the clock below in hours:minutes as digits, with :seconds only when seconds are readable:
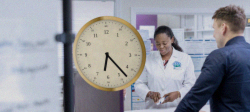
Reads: 6:23
